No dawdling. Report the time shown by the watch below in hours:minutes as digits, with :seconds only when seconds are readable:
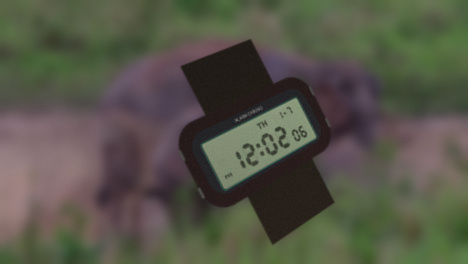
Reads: 12:02:06
